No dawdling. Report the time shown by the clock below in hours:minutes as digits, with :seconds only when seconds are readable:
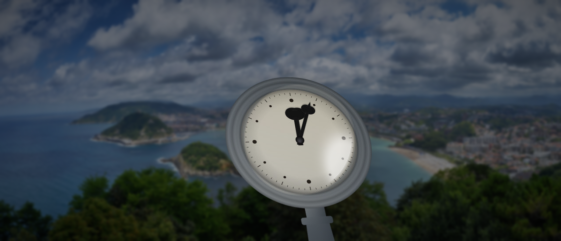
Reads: 12:04
